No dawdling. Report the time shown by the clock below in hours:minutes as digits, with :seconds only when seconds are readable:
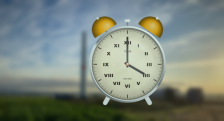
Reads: 4:00
